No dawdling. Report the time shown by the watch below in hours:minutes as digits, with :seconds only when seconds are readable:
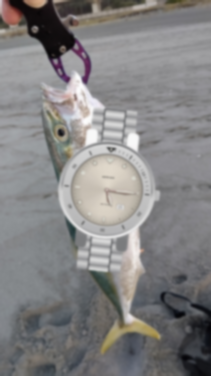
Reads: 5:15
